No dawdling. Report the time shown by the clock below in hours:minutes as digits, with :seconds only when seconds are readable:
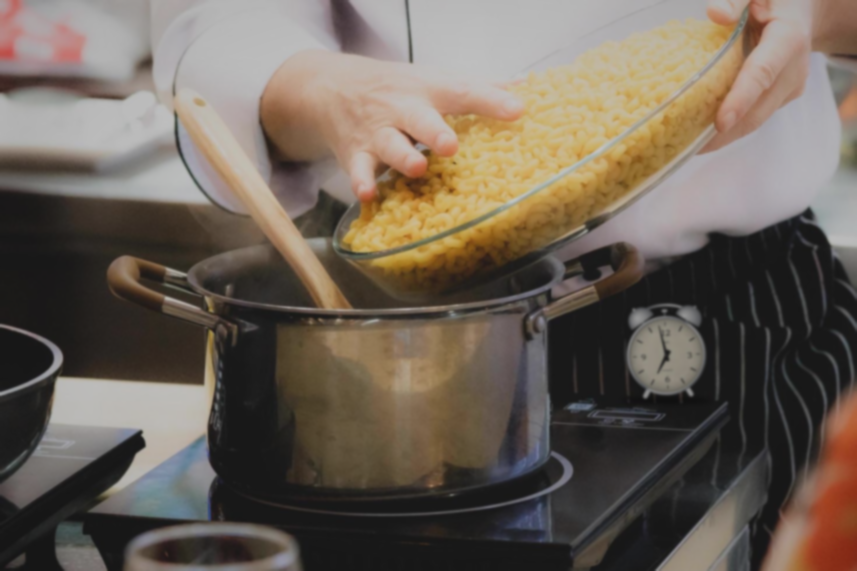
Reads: 6:58
